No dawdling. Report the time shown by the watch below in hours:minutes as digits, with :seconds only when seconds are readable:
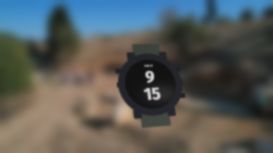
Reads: 9:15
